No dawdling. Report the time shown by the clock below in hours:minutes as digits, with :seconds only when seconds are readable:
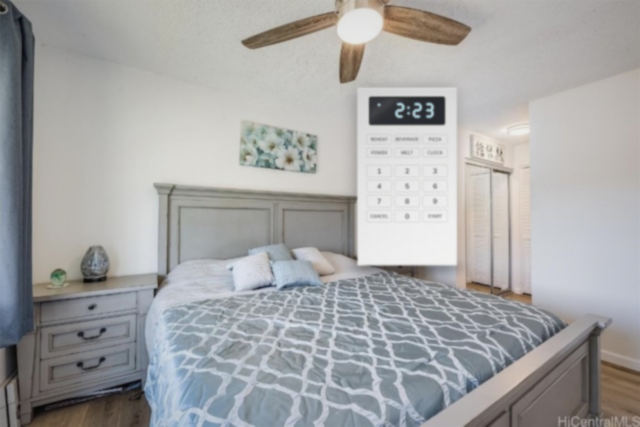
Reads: 2:23
